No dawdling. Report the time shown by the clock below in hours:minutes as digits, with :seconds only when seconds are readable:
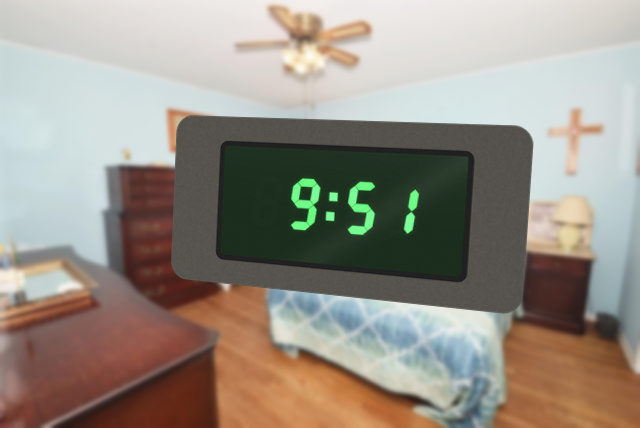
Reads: 9:51
